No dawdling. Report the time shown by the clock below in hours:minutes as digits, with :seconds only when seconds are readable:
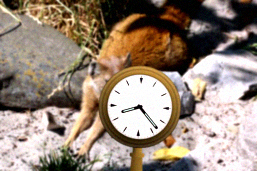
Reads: 8:23
